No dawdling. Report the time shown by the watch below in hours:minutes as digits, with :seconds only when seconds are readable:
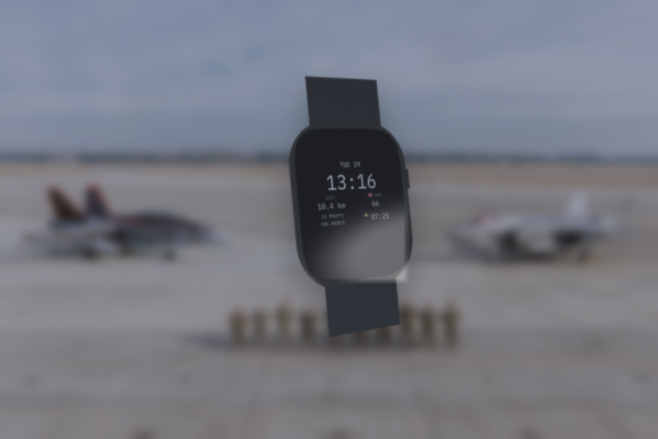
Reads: 13:16
